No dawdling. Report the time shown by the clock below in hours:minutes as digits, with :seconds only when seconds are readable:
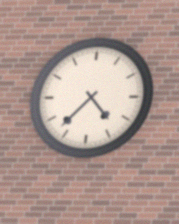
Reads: 4:37
